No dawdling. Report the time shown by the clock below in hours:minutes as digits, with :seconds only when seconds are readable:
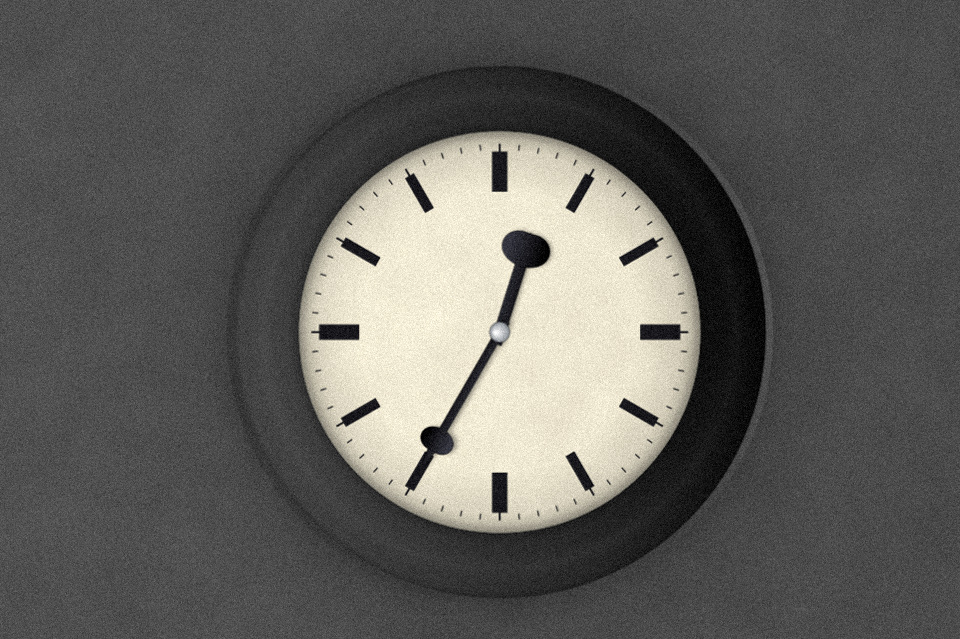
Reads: 12:35
